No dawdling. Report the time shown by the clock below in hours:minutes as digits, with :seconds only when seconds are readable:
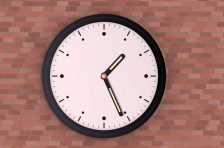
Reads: 1:26
